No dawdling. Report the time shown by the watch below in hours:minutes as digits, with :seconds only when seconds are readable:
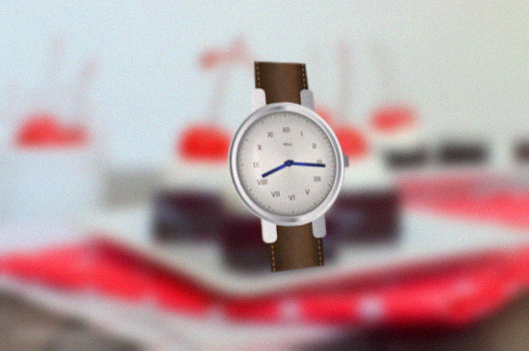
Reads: 8:16
